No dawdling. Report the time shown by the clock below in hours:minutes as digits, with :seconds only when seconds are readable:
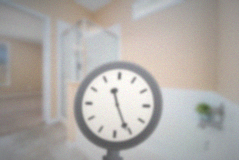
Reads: 11:26
